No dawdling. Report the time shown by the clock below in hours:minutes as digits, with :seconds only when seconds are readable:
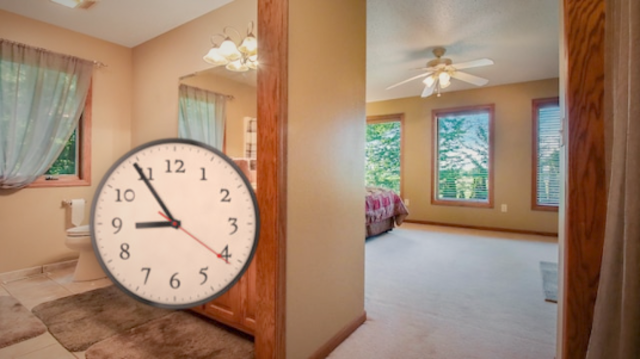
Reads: 8:54:21
